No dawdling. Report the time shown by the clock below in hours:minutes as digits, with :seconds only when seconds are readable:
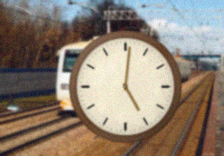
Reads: 5:01
